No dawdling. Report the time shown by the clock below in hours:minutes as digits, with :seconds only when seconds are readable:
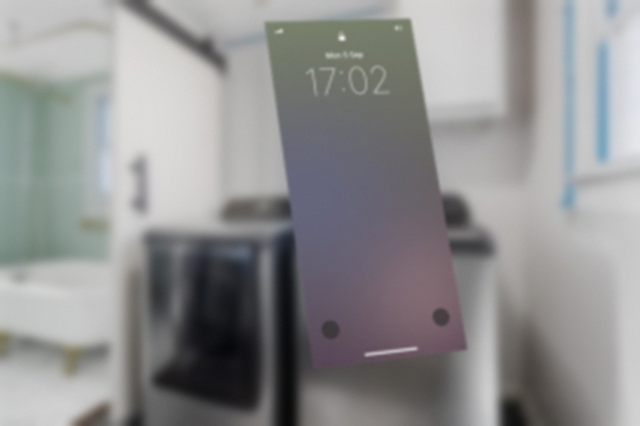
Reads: 17:02
